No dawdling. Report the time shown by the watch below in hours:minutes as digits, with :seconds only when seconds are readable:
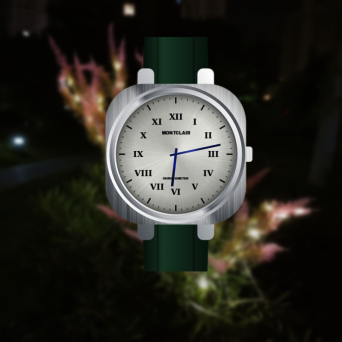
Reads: 6:13
